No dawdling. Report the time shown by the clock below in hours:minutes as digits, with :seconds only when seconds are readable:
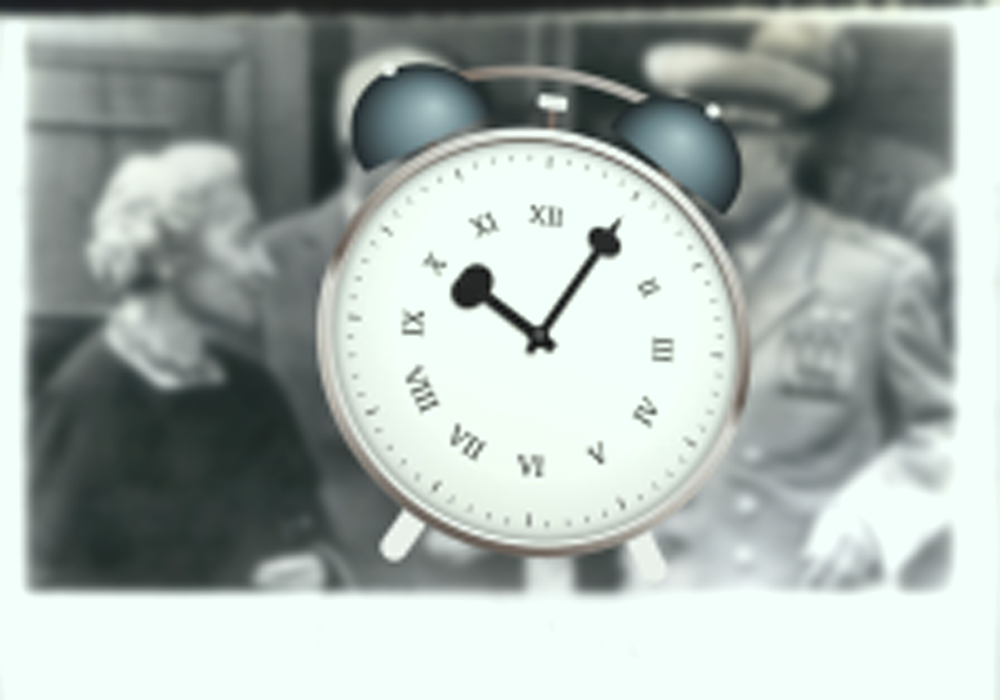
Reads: 10:05
